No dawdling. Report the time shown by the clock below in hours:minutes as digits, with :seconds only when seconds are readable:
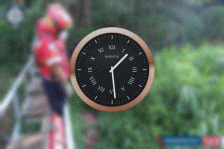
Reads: 1:29
